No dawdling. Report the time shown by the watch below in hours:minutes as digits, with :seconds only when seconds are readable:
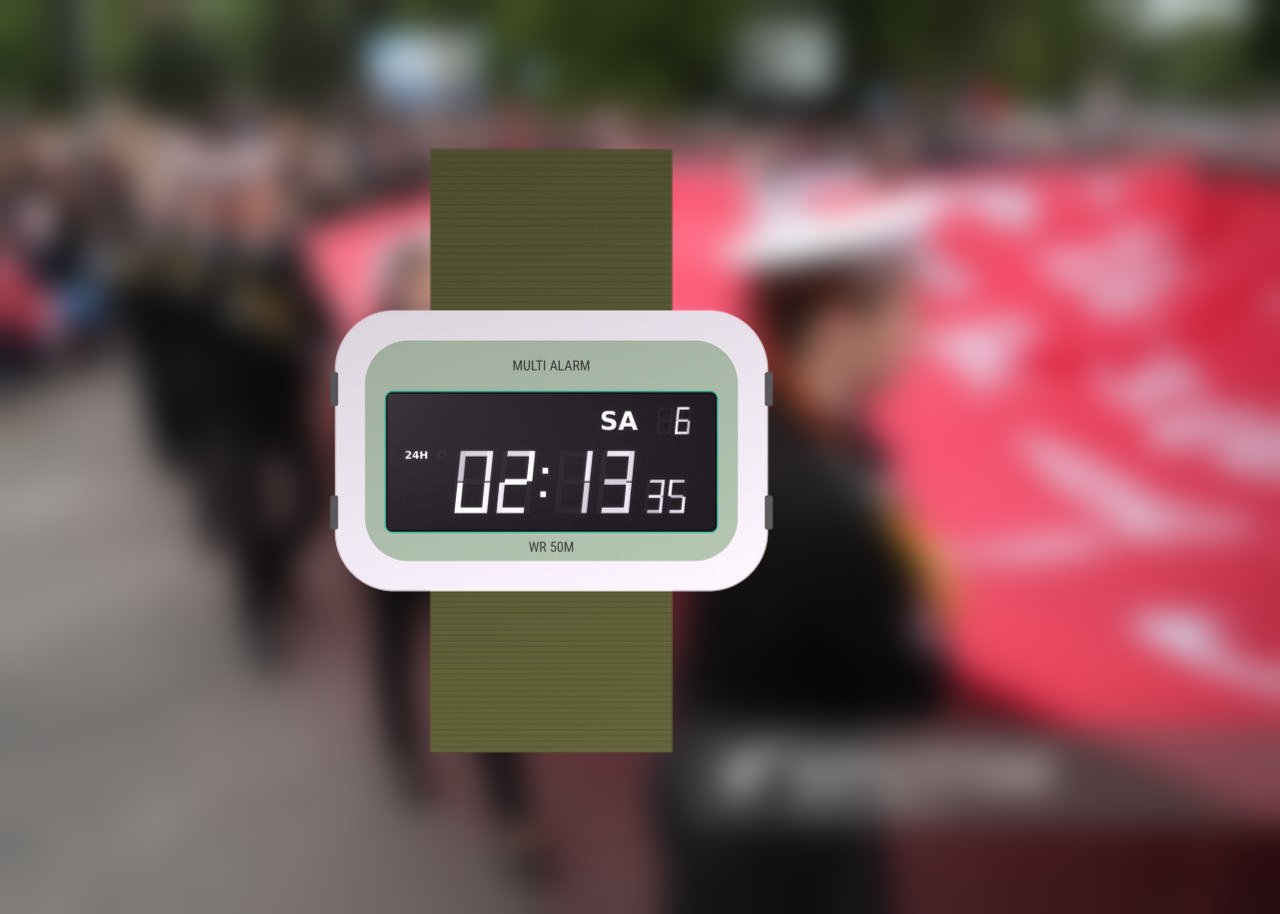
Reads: 2:13:35
